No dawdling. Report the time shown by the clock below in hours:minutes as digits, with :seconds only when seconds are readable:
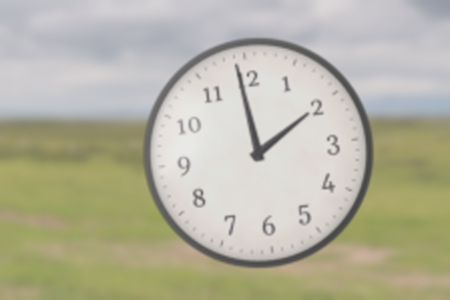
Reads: 1:59
